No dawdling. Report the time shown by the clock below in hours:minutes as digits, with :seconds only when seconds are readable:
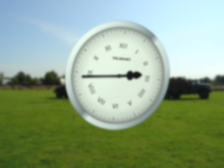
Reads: 2:44
